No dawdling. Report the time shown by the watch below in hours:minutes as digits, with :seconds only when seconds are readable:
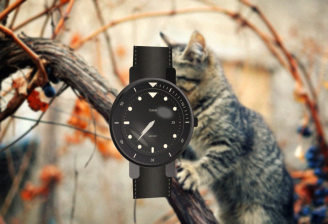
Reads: 7:37
